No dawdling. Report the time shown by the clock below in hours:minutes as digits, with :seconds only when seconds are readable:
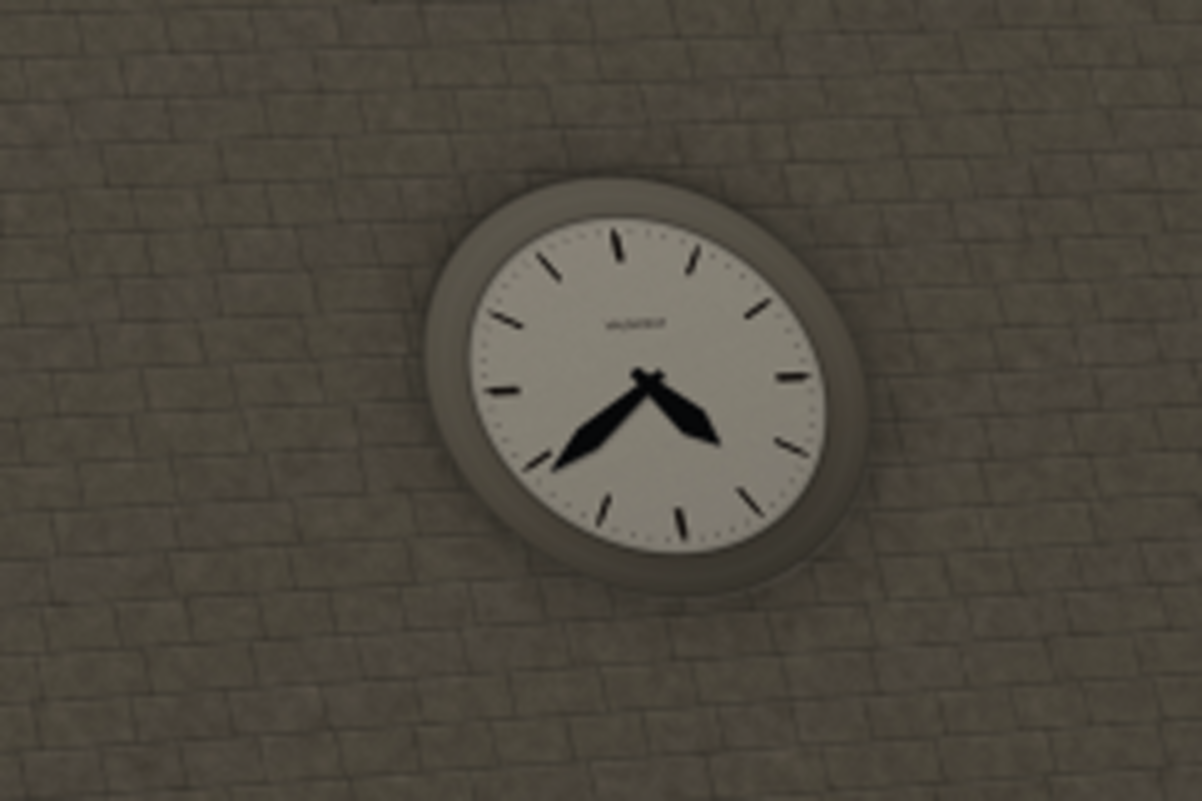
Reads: 4:39
